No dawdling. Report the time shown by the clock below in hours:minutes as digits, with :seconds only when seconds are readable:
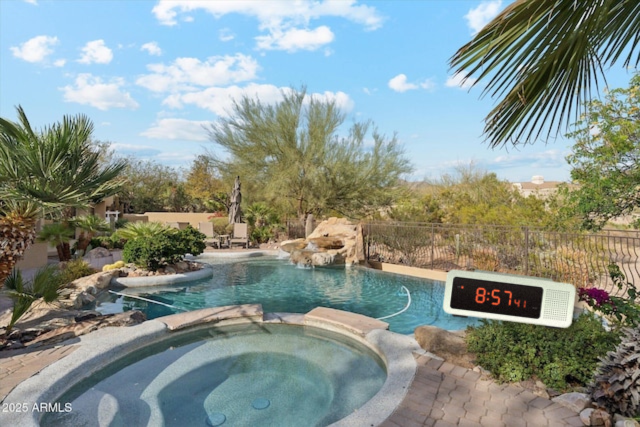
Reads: 8:57
